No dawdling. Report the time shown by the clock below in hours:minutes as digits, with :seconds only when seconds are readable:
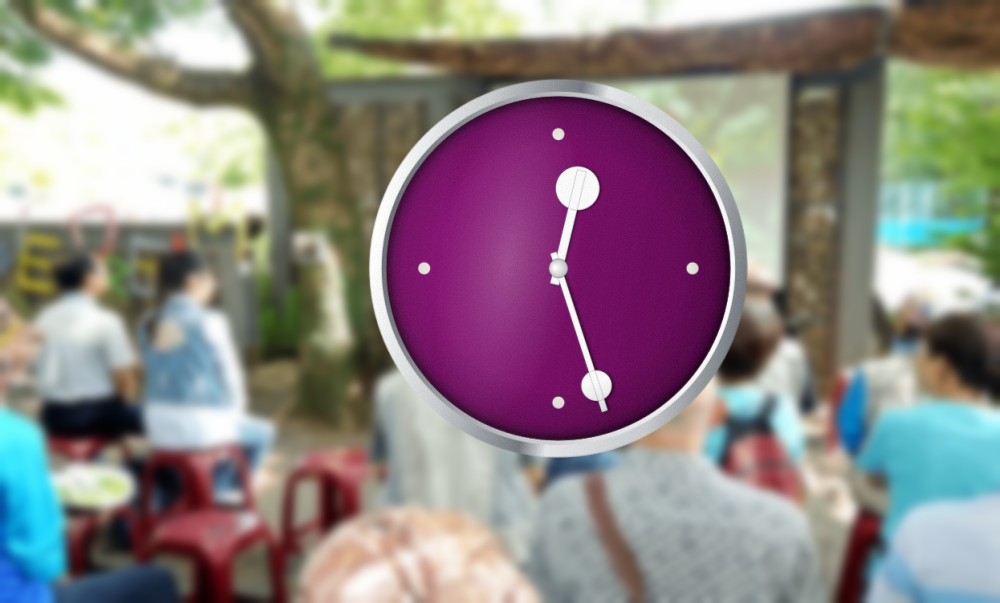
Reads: 12:27
